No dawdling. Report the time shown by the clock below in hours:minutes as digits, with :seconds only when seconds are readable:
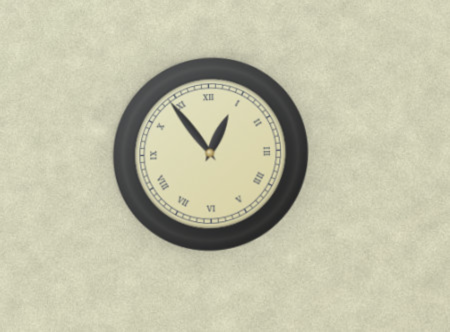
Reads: 12:54
